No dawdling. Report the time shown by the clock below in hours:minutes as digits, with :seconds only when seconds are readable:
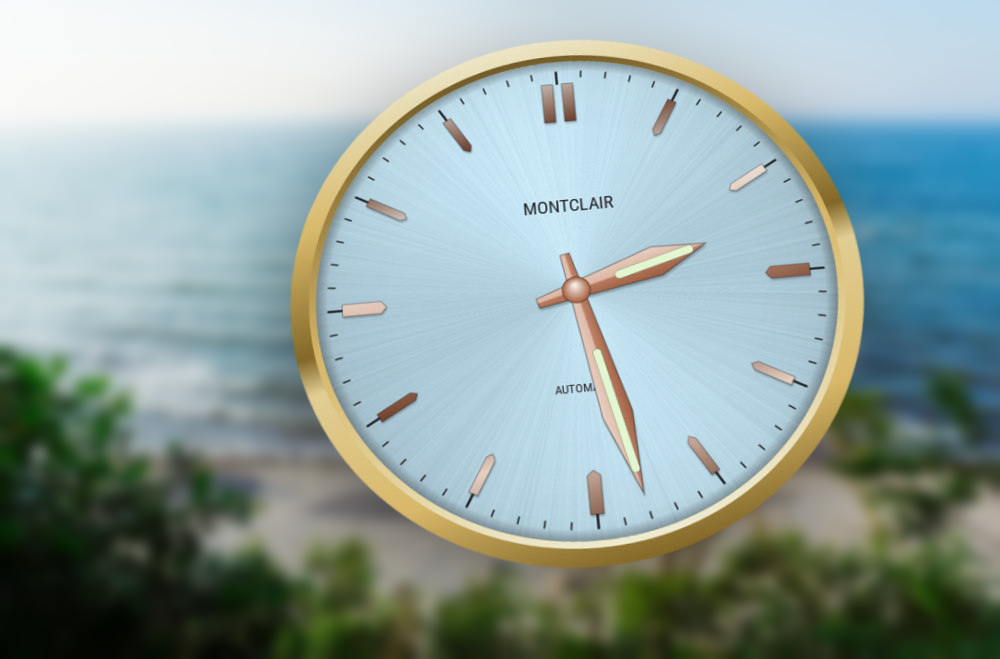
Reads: 2:28
